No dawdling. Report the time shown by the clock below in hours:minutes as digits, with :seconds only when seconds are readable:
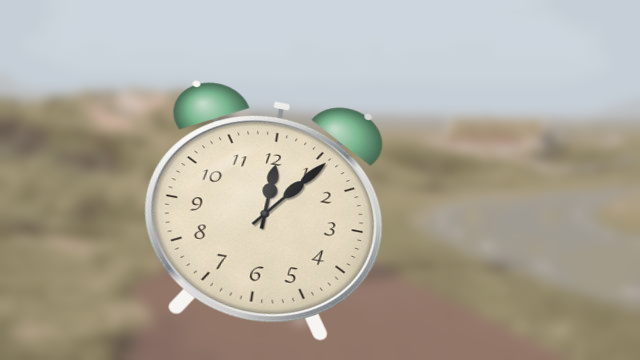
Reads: 12:06
